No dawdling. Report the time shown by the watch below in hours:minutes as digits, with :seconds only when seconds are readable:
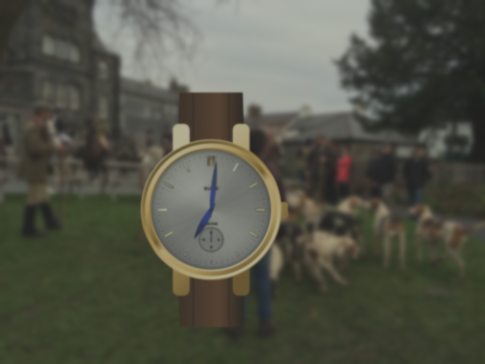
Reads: 7:01
